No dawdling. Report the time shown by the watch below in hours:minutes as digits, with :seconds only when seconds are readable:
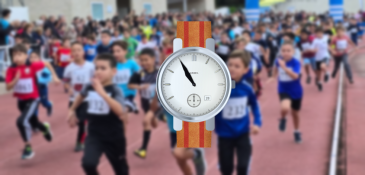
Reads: 10:55
